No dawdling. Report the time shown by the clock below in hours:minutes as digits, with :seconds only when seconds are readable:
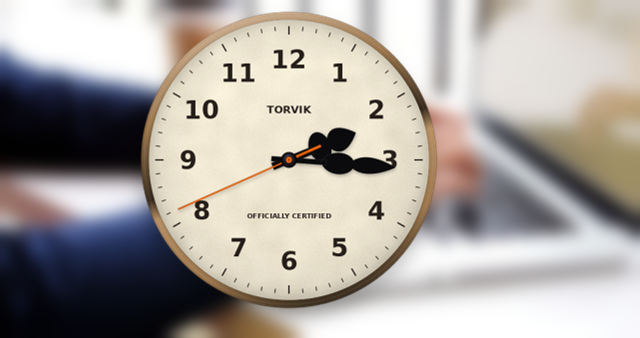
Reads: 2:15:41
